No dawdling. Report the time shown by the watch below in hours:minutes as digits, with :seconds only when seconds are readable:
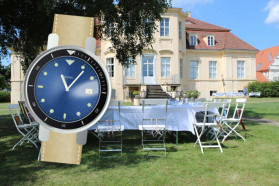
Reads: 11:06
